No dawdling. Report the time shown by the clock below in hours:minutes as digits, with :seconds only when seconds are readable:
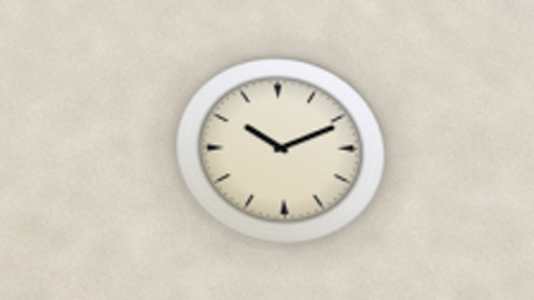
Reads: 10:11
